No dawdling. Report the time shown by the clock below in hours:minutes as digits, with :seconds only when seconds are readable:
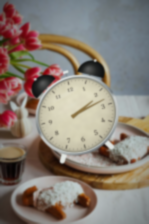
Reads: 2:13
